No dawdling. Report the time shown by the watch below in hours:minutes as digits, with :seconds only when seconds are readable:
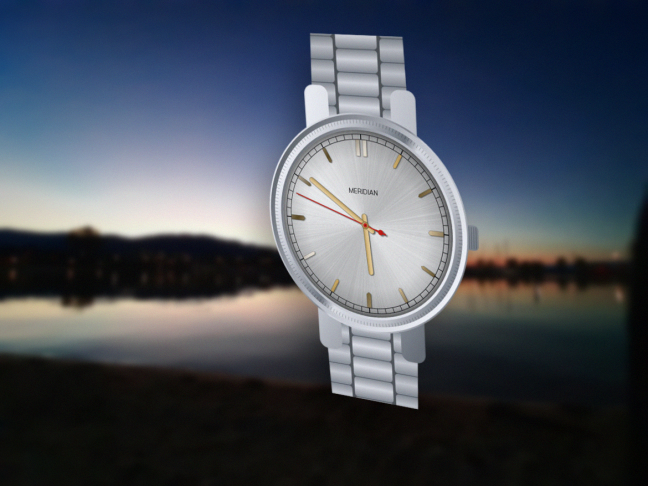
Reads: 5:50:48
